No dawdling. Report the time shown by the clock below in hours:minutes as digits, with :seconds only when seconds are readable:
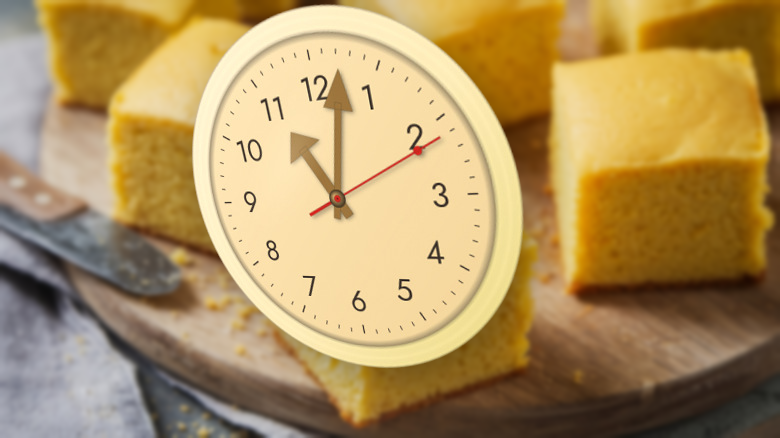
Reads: 11:02:11
